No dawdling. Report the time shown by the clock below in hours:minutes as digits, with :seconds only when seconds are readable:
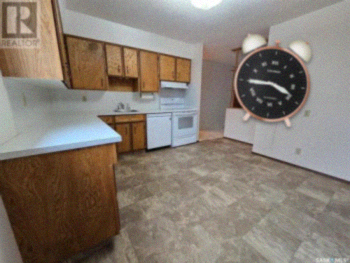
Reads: 3:45
